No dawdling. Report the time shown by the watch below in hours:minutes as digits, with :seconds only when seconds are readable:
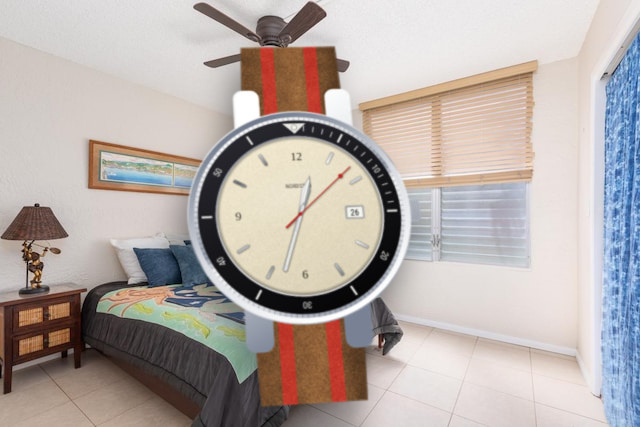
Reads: 12:33:08
